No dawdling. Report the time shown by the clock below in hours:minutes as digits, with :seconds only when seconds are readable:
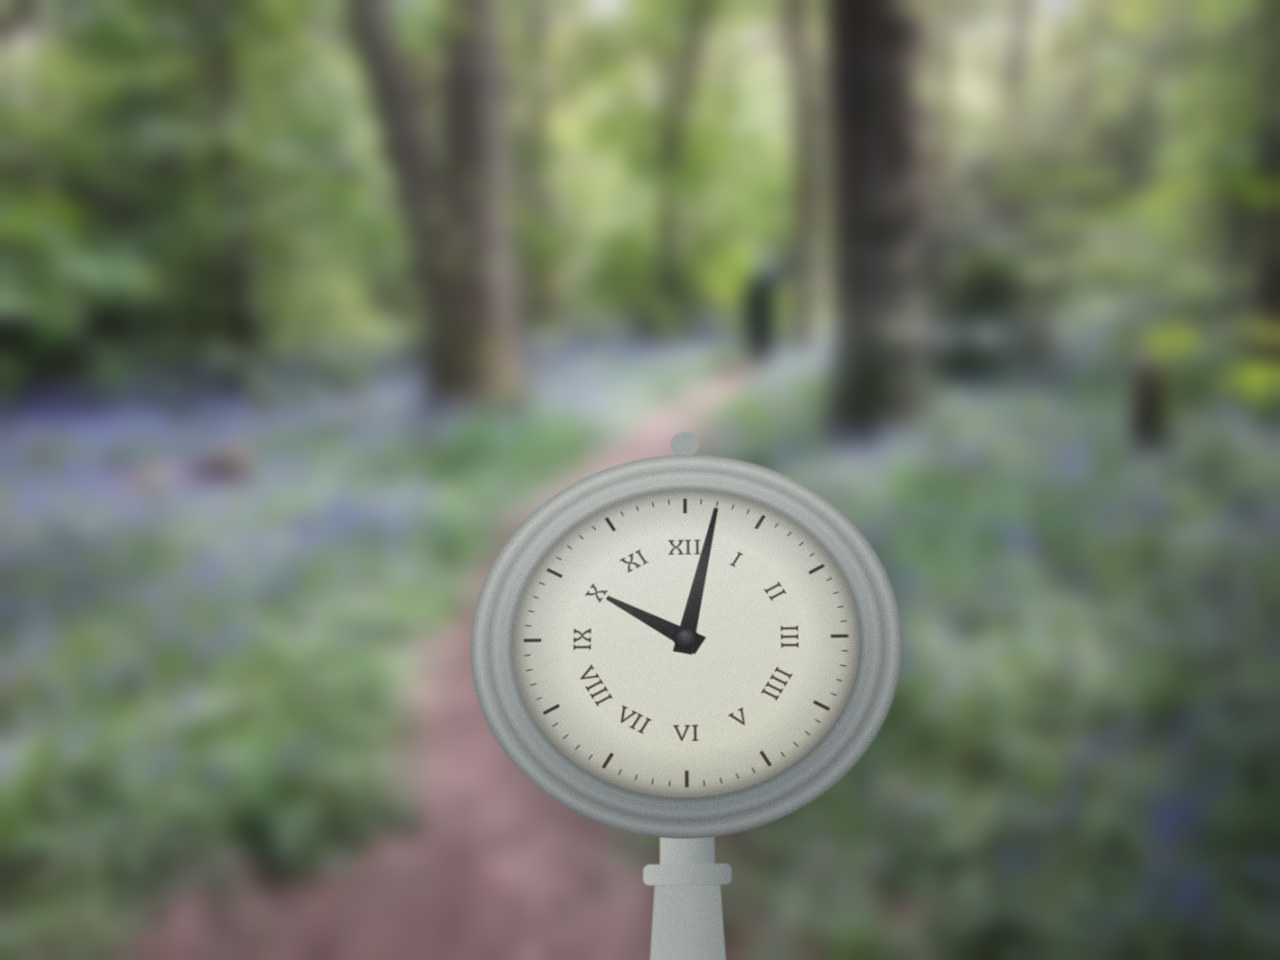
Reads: 10:02
